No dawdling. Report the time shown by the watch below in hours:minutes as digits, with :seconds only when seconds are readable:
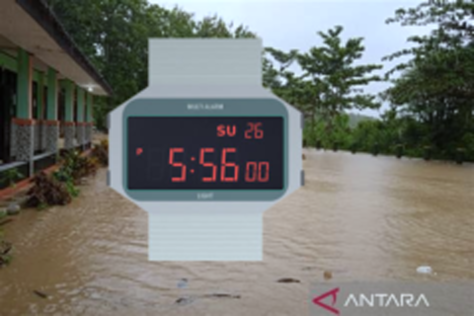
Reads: 5:56:00
